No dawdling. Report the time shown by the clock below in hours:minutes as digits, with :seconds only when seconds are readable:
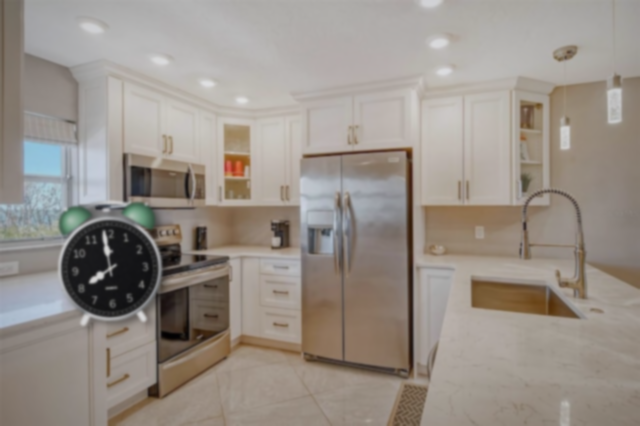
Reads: 7:59
